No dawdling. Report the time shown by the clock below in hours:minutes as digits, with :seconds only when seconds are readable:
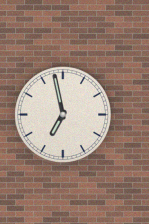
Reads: 6:58
